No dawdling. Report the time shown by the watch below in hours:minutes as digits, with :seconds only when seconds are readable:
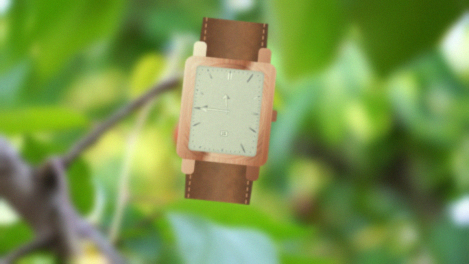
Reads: 11:45
